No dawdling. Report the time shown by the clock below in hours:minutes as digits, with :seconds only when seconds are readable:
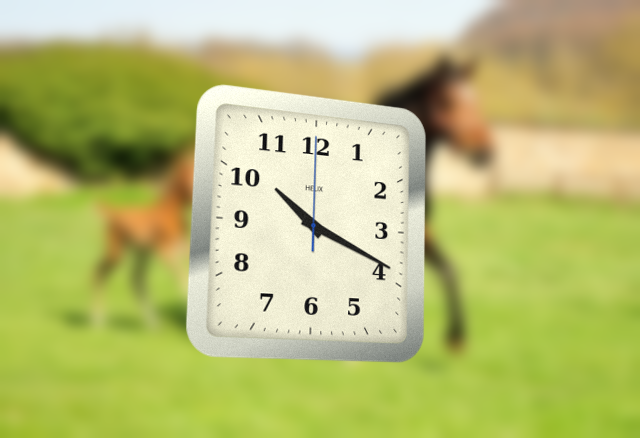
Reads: 10:19:00
